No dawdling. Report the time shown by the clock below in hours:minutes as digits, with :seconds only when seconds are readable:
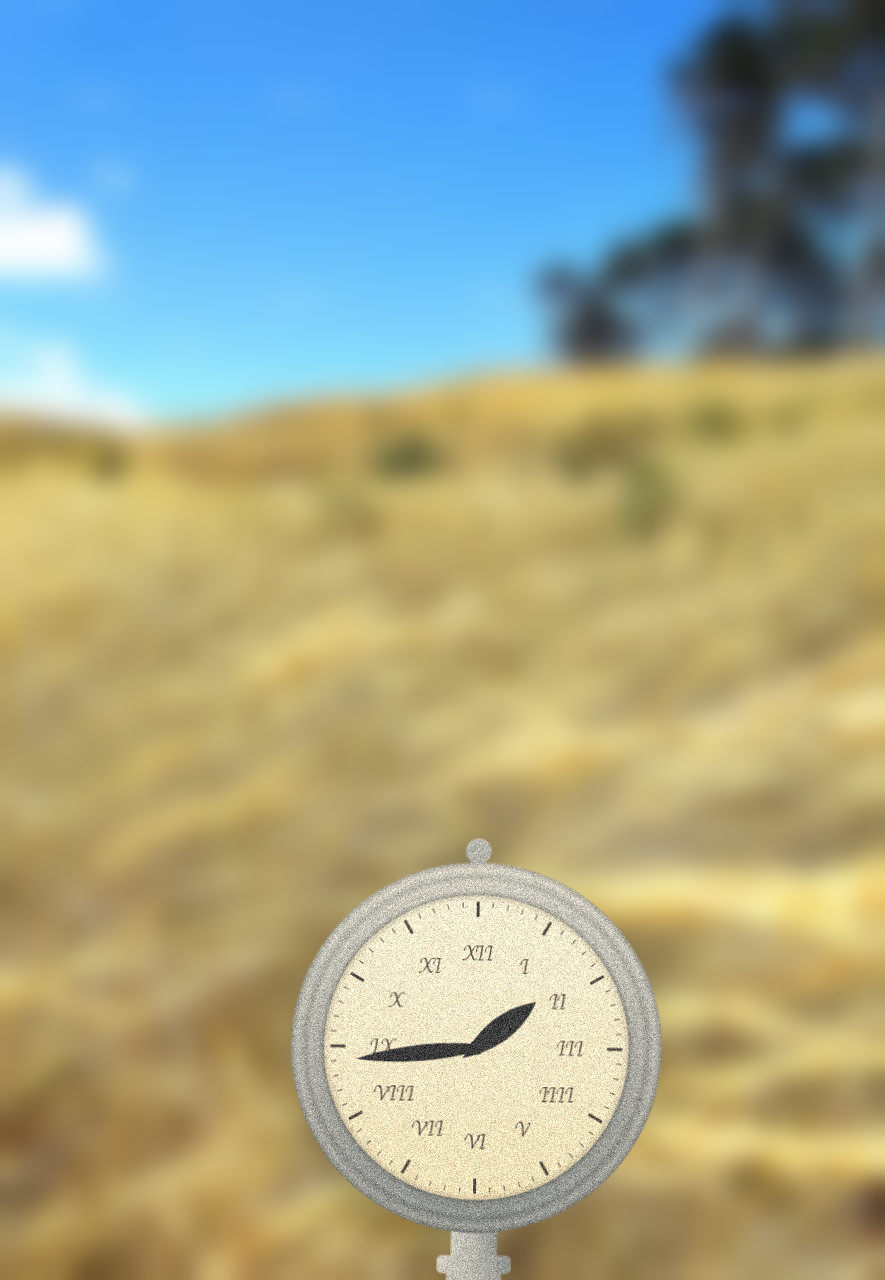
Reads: 1:44
